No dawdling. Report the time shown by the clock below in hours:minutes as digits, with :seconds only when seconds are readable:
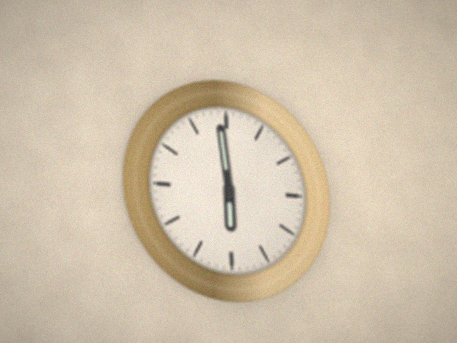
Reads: 5:59
